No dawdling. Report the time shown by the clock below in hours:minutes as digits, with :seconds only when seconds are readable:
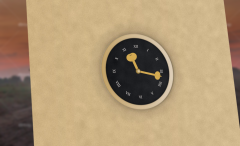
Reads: 11:17
